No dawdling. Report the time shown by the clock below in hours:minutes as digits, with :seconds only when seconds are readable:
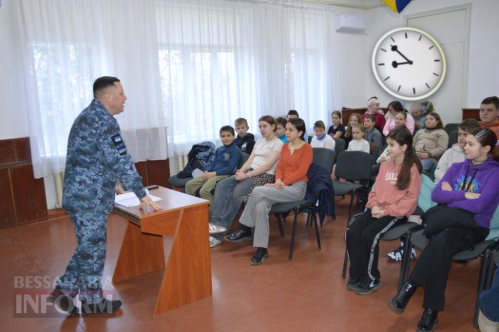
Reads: 8:53
